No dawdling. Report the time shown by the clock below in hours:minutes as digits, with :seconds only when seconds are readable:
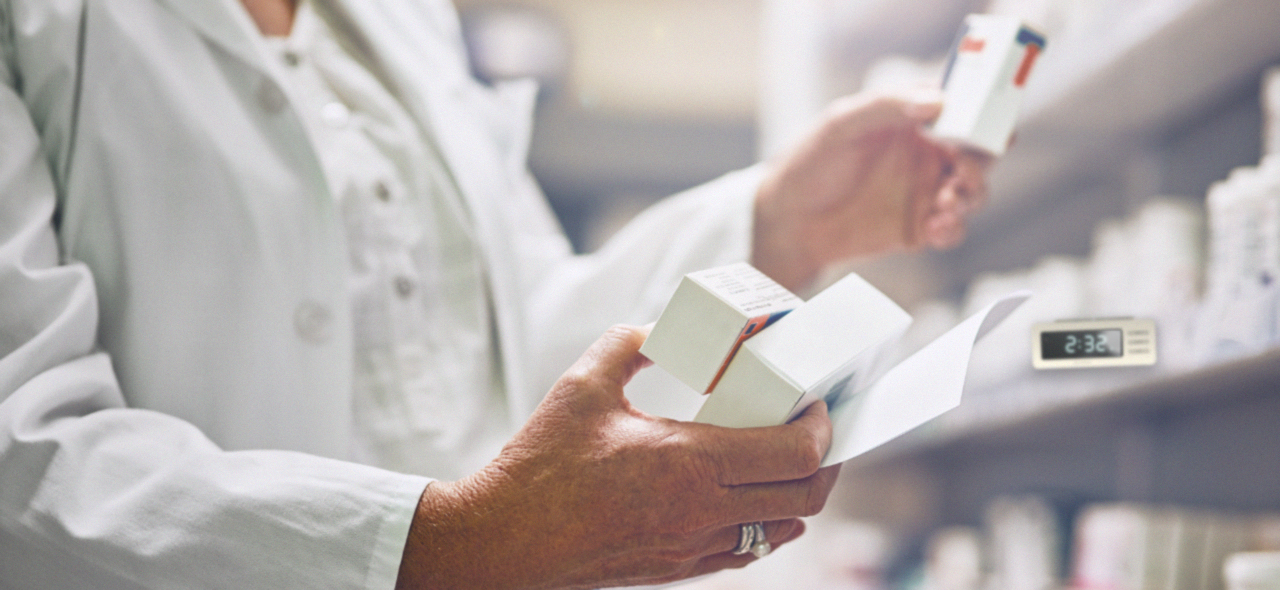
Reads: 2:32
